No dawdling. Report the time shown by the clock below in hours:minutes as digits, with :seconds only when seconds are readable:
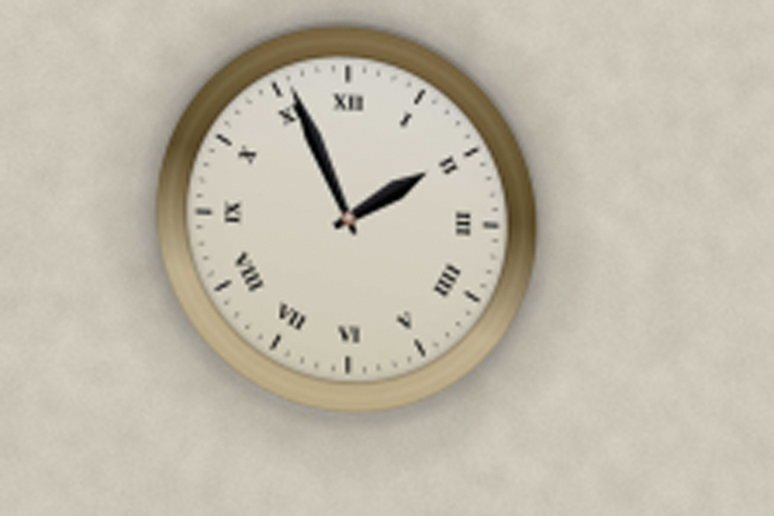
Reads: 1:56
